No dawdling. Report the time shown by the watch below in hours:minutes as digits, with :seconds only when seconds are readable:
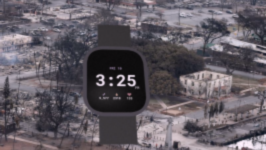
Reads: 3:25
